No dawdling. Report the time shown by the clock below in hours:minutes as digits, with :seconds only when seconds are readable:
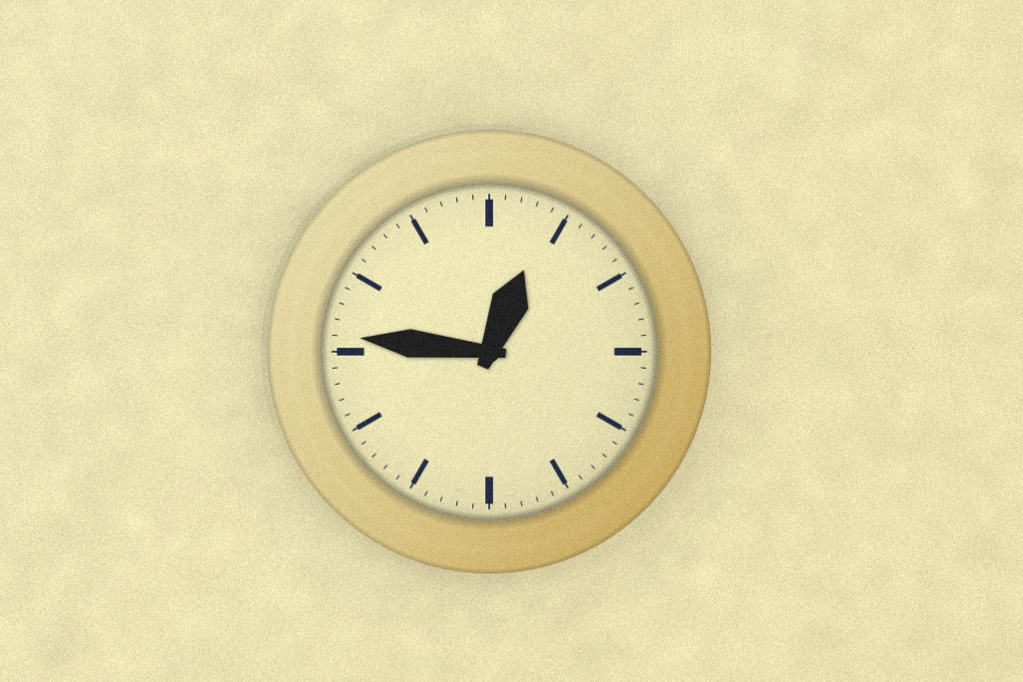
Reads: 12:46
